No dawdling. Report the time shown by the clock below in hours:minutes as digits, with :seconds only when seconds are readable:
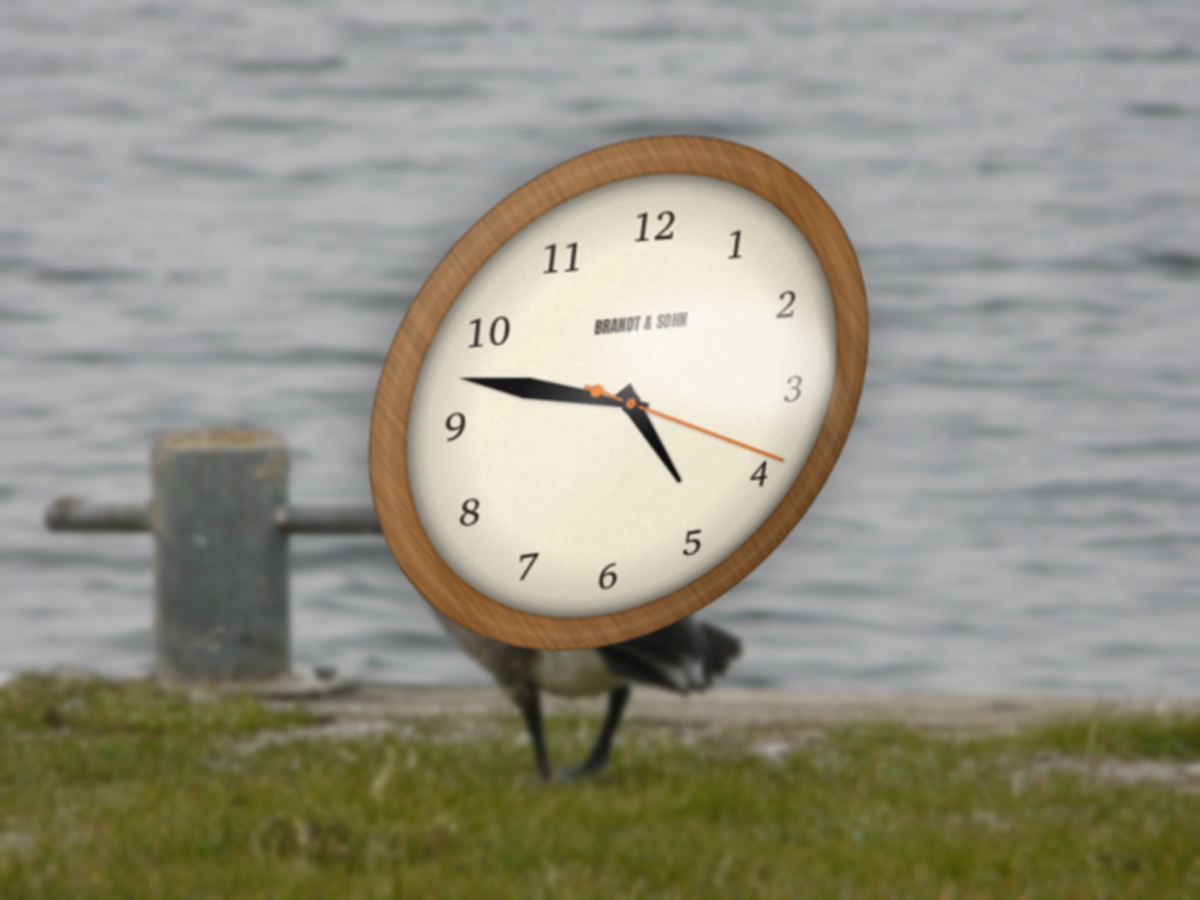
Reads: 4:47:19
